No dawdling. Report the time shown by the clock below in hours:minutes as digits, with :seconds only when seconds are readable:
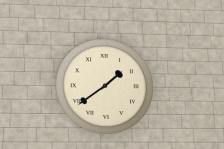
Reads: 1:39
